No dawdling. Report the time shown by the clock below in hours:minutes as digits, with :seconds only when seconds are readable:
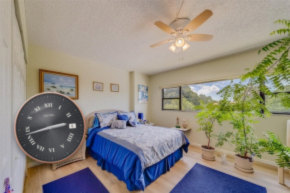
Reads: 2:43
